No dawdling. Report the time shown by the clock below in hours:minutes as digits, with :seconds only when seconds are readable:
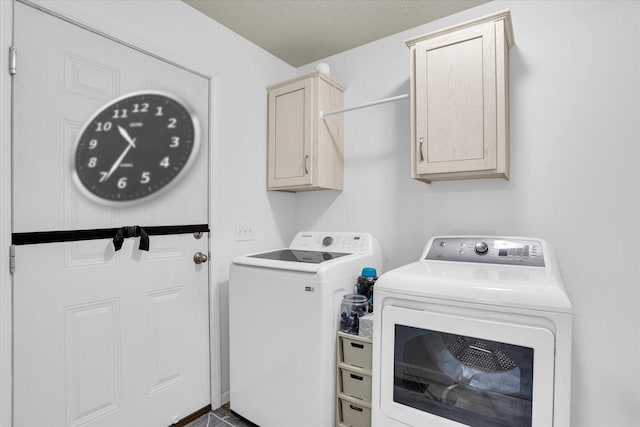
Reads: 10:34
